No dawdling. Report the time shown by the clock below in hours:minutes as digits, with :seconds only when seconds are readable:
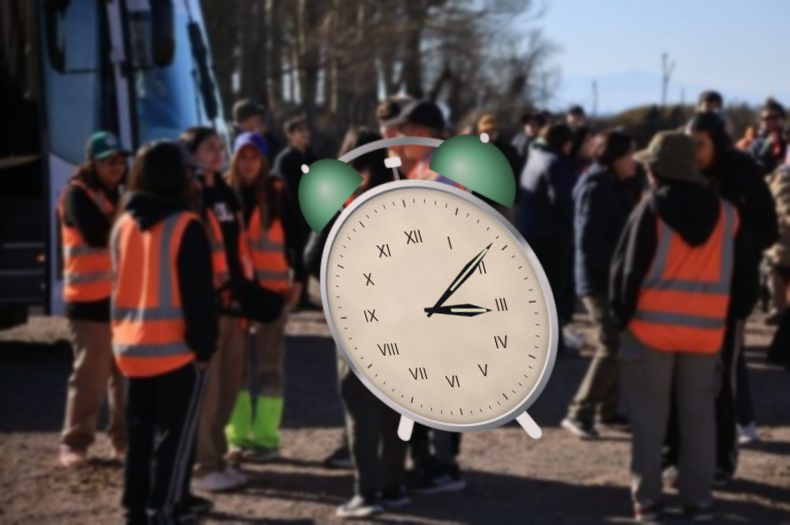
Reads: 3:09
